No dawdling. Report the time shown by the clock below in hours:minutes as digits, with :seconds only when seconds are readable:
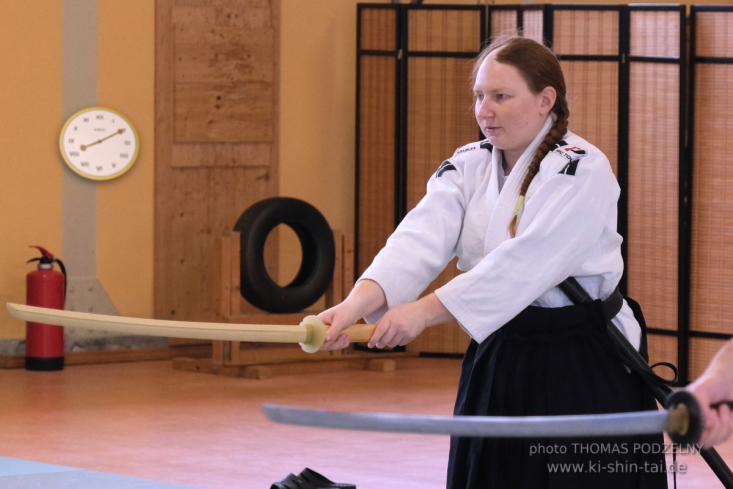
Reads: 8:10
